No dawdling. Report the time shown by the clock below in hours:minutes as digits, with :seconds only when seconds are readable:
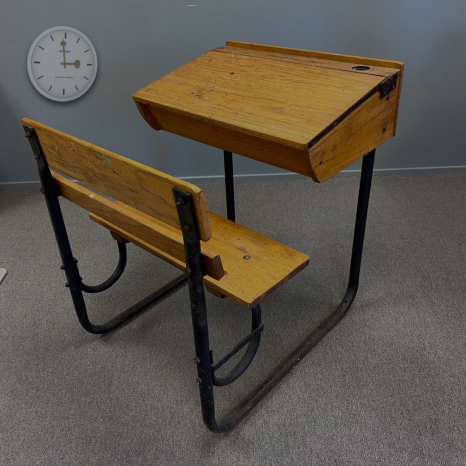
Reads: 2:59
